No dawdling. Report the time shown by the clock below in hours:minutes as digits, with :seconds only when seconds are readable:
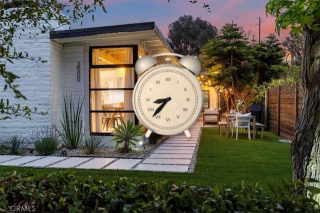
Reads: 8:37
